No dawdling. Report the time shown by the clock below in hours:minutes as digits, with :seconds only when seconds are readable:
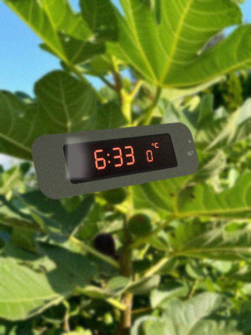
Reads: 6:33
